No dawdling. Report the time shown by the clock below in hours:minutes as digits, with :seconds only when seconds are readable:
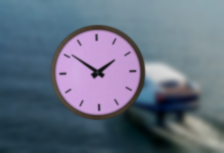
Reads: 1:51
